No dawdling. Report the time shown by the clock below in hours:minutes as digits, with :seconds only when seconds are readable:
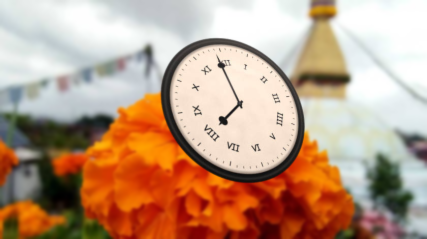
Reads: 7:59
